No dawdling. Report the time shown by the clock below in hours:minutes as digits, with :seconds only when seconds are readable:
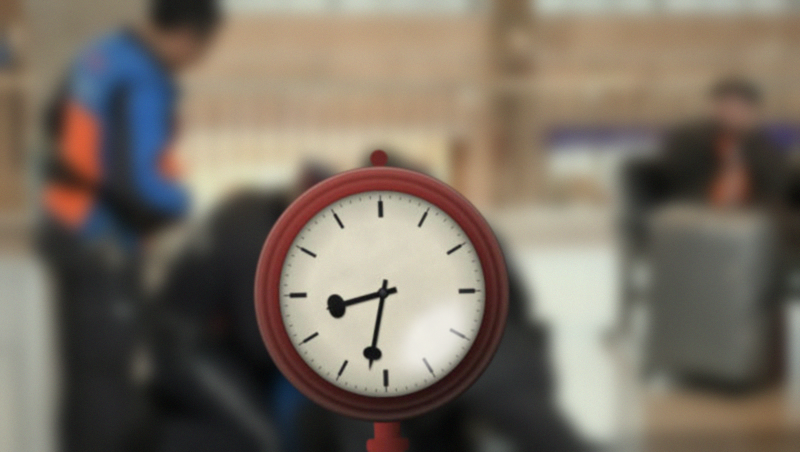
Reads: 8:32
